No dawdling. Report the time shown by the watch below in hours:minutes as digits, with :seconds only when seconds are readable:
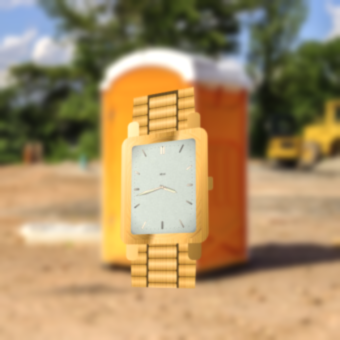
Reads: 3:43
